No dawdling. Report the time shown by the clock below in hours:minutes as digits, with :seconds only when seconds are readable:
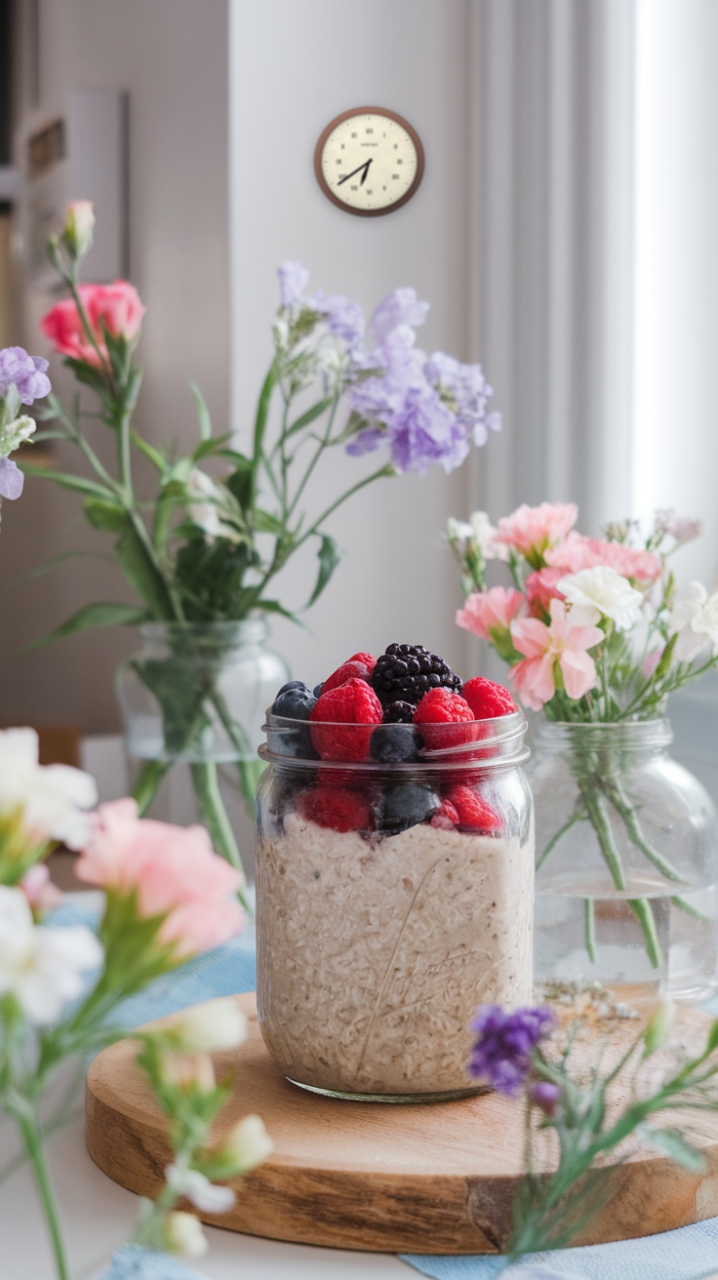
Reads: 6:39
